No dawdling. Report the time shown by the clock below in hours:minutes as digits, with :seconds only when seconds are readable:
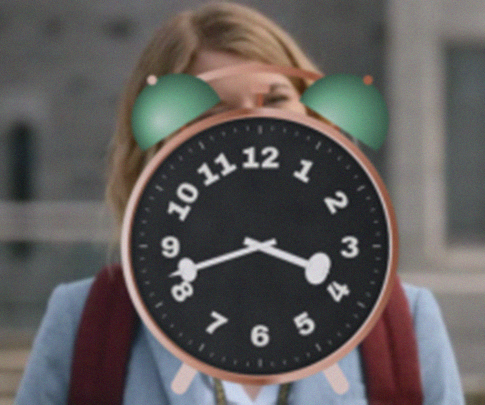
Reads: 3:42
